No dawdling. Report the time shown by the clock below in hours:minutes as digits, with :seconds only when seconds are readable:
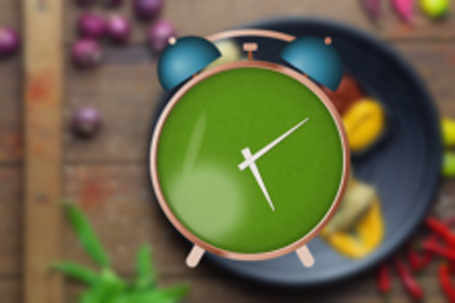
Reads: 5:09
